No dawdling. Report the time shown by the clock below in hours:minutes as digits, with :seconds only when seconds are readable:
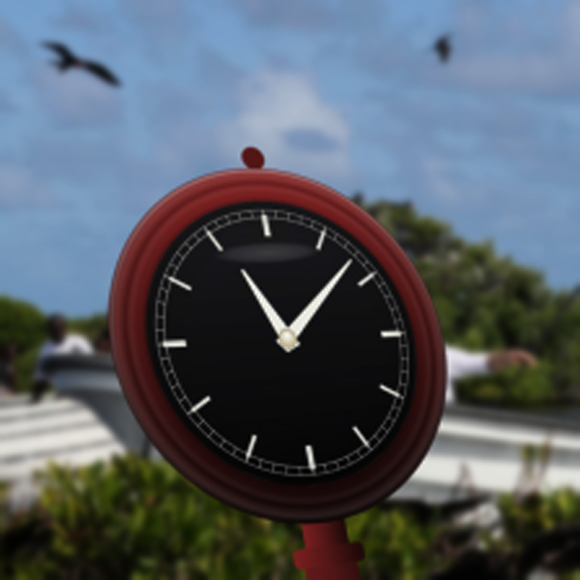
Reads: 11:08
